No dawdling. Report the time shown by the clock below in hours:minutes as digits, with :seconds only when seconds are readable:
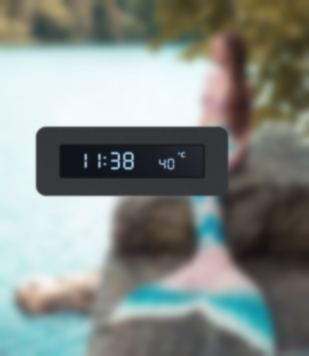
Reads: 11:38
